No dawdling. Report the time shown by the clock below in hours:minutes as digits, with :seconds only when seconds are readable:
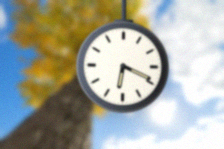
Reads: 6:19
